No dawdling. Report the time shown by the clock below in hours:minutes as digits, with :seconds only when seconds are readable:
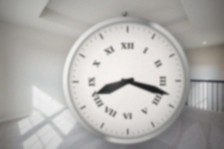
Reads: 8:18
